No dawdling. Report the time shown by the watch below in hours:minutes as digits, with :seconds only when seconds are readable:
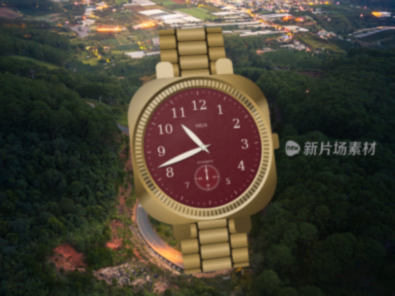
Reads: 10:42
